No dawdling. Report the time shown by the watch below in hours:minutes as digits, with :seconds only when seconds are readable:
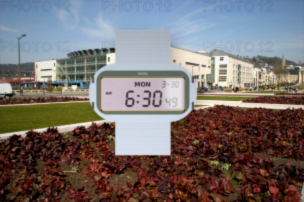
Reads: 6:30:49
